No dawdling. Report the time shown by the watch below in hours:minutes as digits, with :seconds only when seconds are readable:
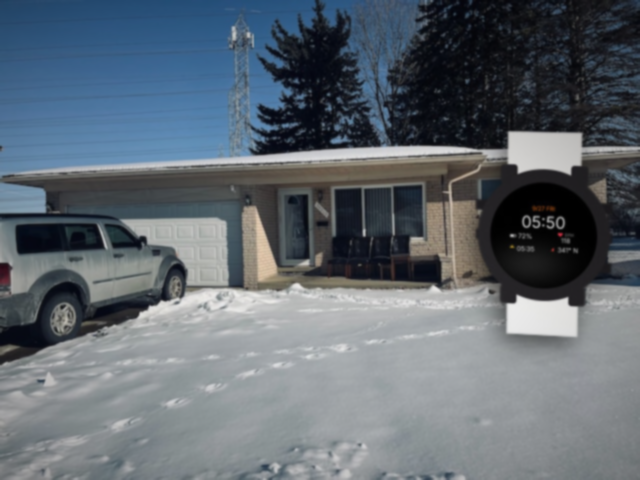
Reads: 5:50
